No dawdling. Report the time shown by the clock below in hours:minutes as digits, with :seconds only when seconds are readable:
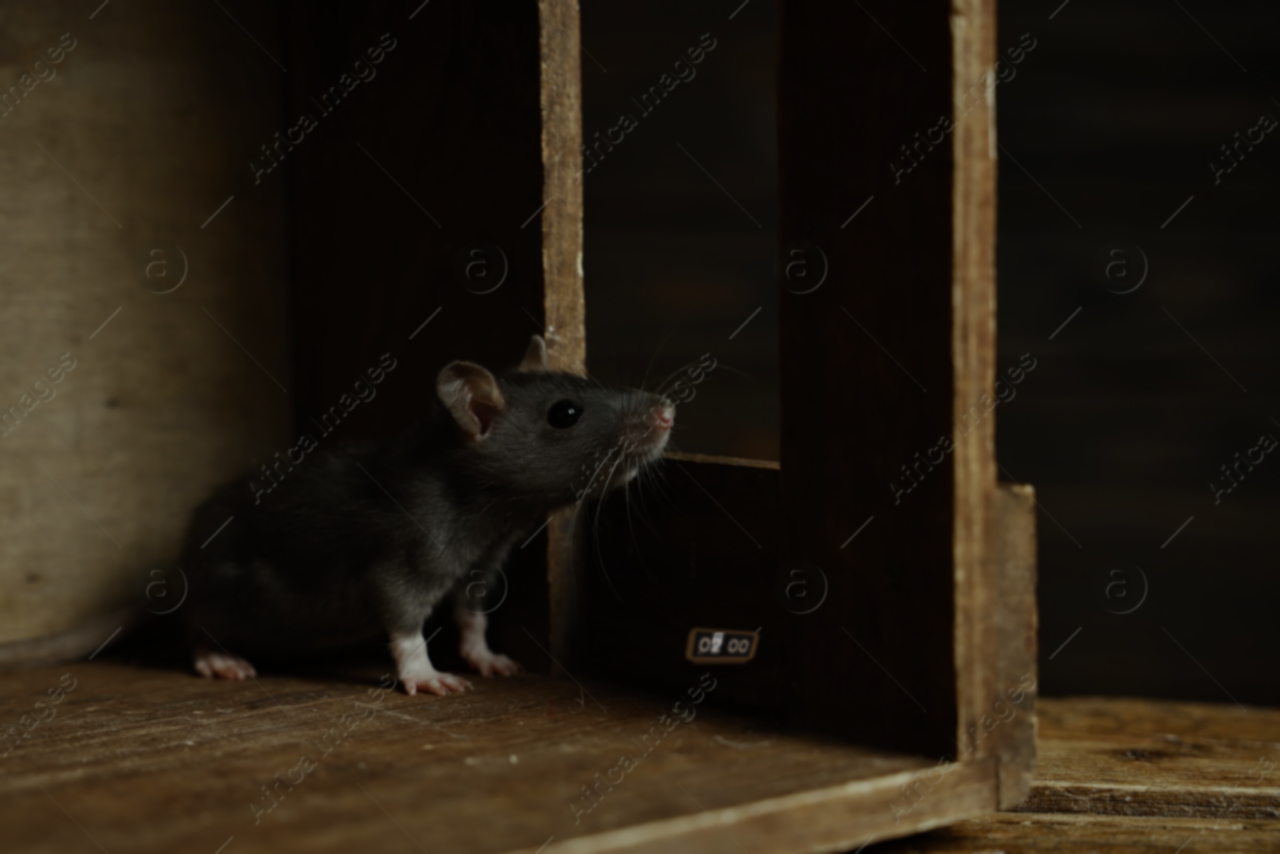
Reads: 2:00
